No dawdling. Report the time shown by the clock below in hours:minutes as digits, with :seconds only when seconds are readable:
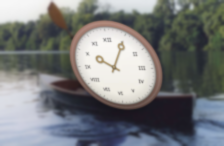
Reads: 10:05
